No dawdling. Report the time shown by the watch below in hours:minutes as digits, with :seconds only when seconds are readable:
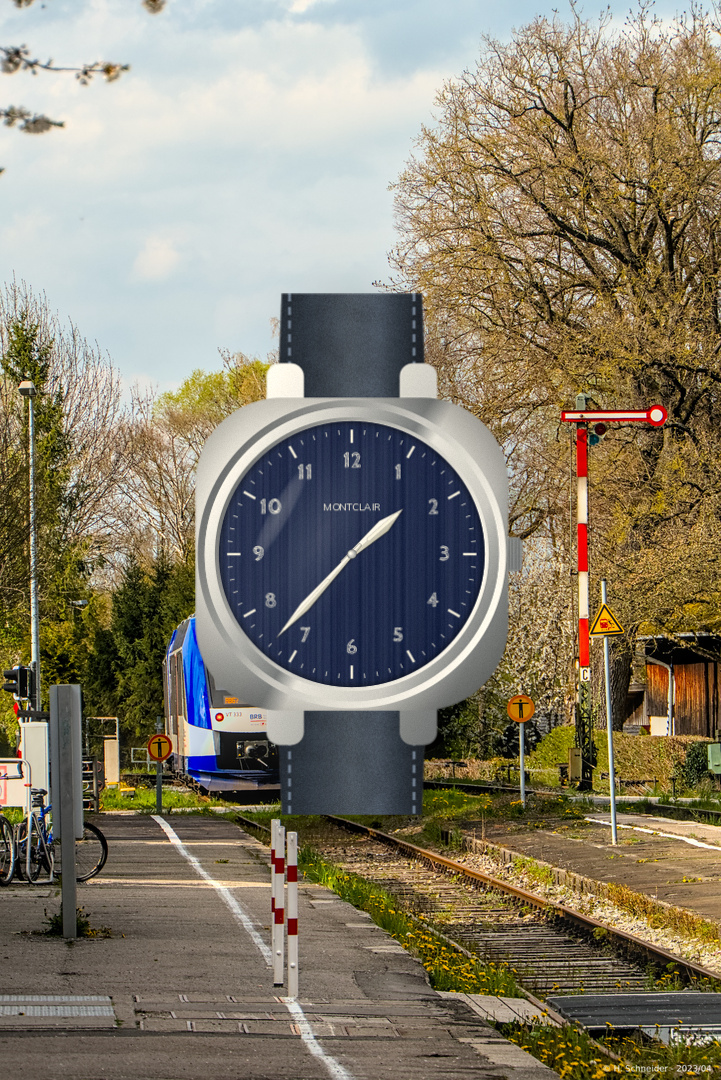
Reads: 1:37
